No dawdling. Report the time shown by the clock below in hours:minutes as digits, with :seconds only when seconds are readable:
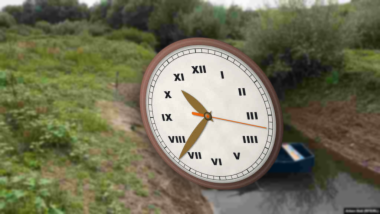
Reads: 10:37:17
